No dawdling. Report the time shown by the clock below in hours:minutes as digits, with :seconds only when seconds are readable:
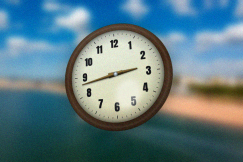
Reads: 2:43
